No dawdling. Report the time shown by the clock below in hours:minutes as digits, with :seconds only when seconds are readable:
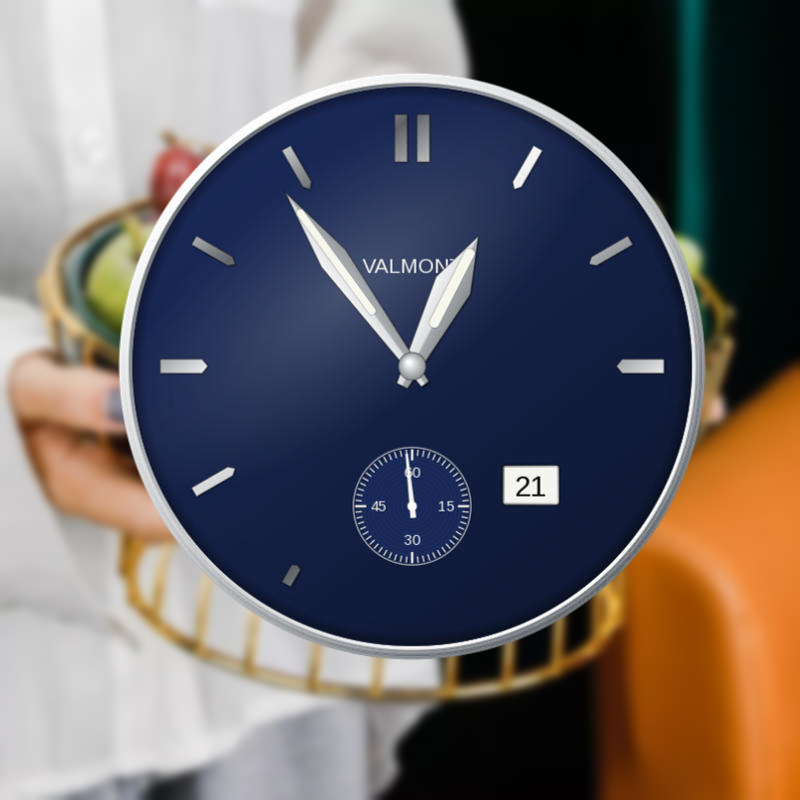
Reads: 12:53:59
